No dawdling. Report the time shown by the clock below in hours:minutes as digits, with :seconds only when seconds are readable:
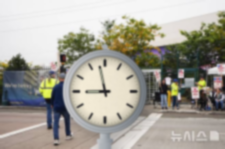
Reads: 8:58
